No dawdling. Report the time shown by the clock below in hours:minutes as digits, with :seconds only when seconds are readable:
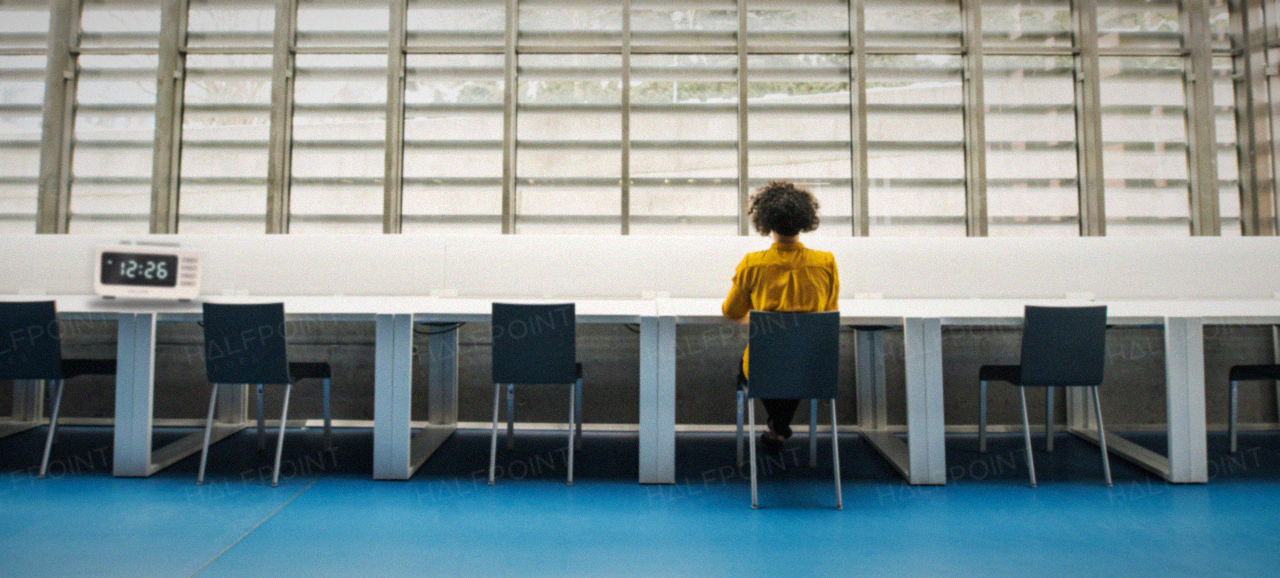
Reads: 12:26
